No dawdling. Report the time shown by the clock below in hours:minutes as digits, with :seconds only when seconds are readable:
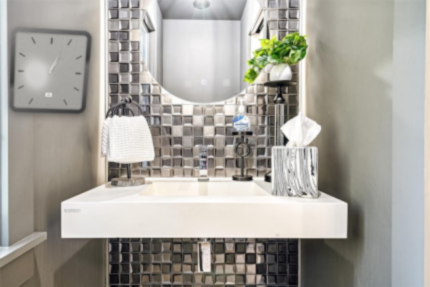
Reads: 1:04
